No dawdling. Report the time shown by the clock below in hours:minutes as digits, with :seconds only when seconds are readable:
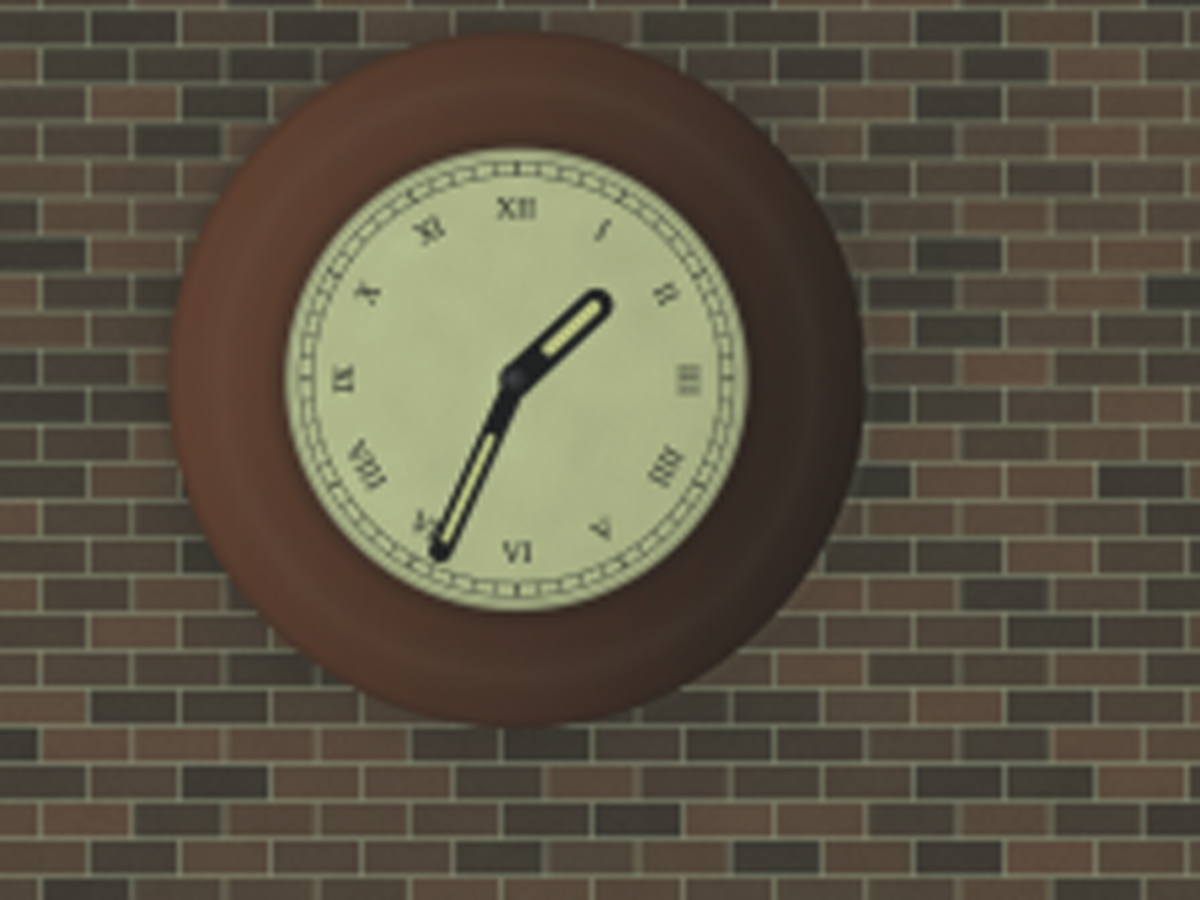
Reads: 1:34
